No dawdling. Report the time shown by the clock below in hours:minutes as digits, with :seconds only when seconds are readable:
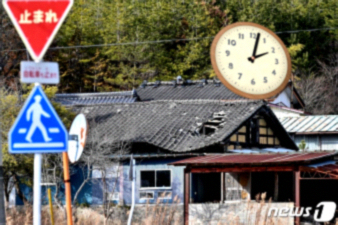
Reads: 2:02
